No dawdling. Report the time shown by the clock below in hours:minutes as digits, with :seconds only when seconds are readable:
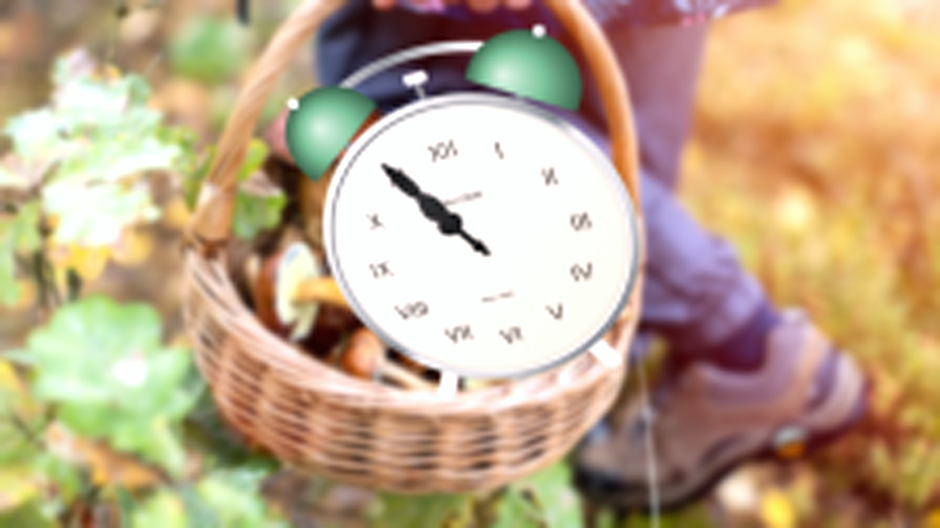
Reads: 10:55
